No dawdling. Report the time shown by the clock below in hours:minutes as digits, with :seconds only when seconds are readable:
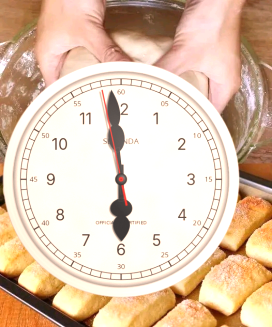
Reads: 5:58:58
